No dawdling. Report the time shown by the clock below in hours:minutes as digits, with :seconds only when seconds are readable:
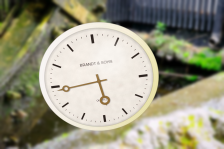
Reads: 5:44
